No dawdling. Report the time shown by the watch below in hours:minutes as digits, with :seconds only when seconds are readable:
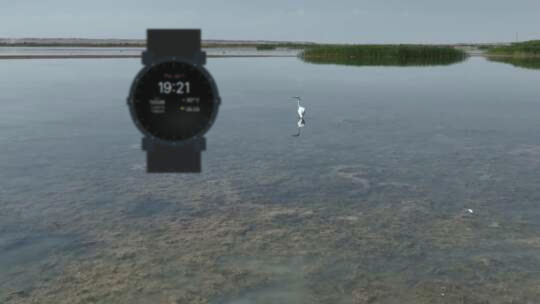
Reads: 19:21
